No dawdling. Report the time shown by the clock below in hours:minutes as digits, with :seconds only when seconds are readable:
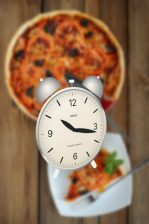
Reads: 10:17
